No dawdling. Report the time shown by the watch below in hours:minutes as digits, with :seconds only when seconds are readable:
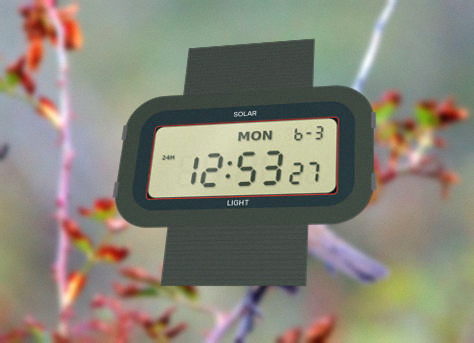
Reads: 12:53:27
